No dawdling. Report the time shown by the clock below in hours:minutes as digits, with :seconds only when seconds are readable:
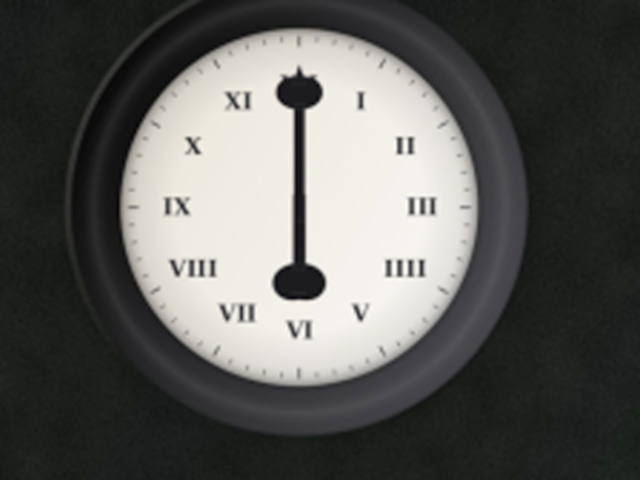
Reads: 6:00
